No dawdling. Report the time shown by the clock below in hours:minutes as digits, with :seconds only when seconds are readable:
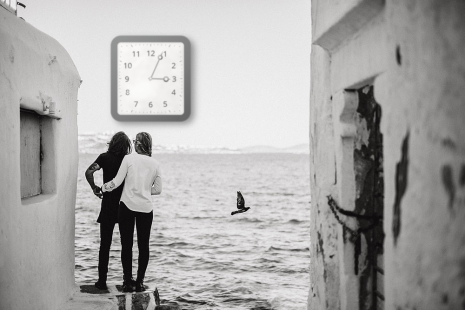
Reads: 3:04
